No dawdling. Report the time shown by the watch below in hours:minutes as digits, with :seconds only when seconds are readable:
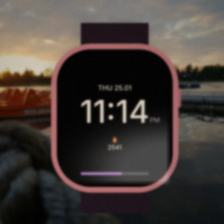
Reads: 11:14
